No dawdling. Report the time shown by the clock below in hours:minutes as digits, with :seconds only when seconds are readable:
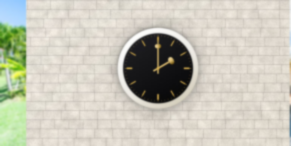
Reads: 2:00
